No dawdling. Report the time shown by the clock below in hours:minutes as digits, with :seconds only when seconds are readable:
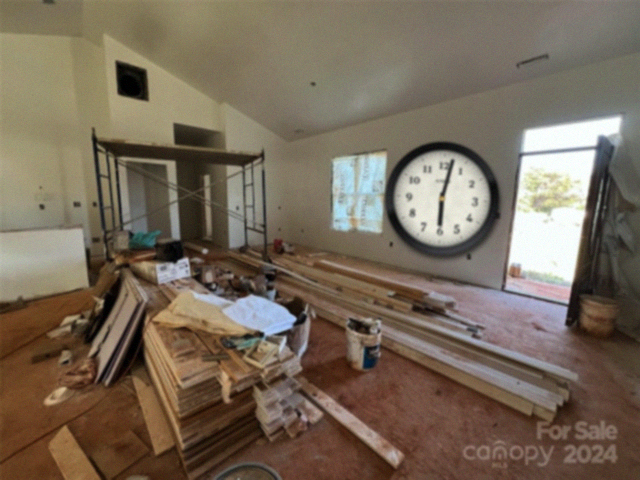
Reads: 6:02
